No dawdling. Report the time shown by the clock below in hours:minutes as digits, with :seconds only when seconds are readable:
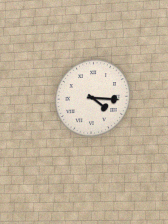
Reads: 4:16
